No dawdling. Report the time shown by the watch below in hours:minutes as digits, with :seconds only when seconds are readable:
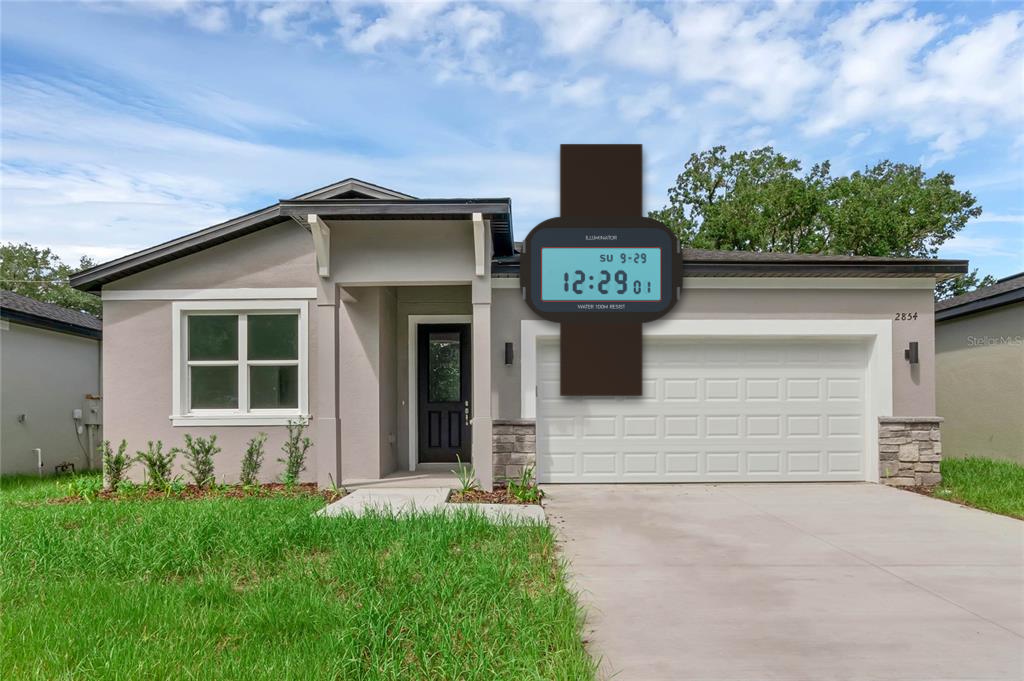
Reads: 12:29:01
